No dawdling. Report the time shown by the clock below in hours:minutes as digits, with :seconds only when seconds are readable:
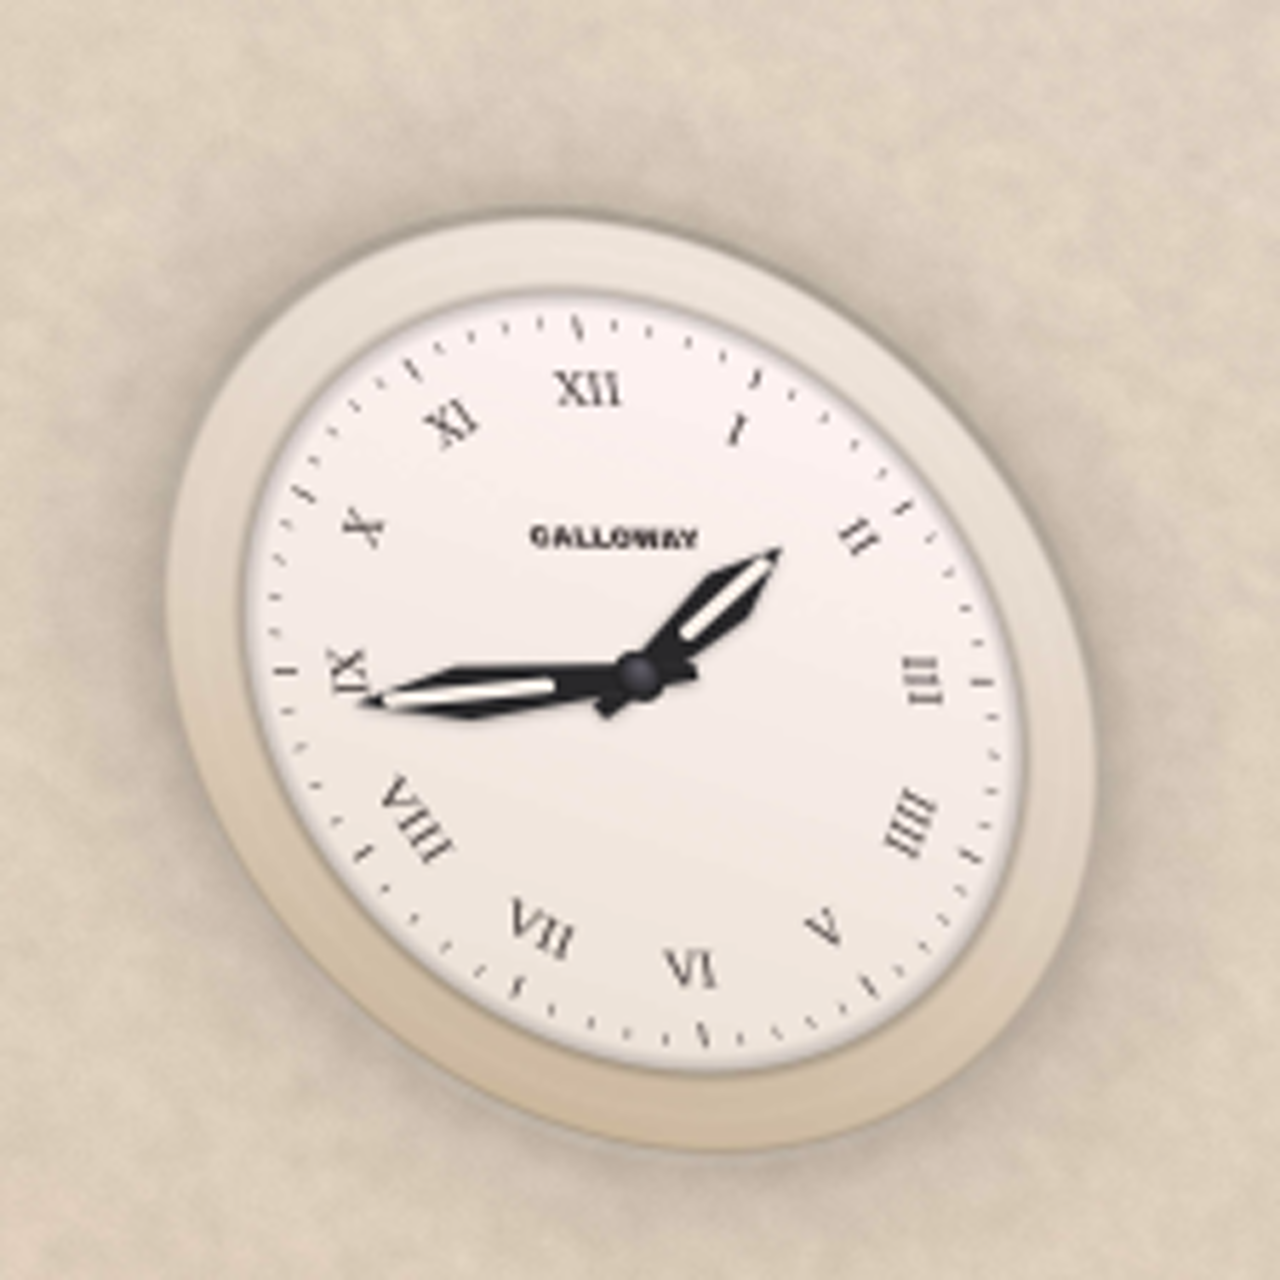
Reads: 1:44
